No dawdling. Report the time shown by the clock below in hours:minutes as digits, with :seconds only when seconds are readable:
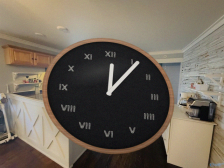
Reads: 12:06
